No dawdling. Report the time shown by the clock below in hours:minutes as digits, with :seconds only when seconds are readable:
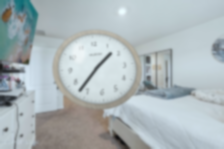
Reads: 1:37
